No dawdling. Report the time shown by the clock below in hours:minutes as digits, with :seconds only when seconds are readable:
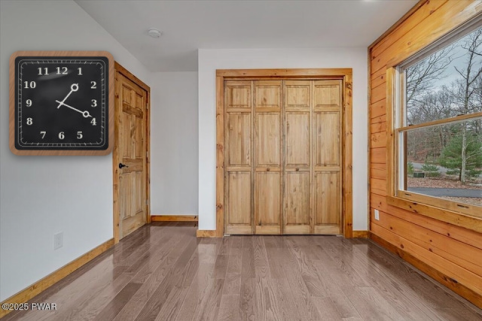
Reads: 1:19
